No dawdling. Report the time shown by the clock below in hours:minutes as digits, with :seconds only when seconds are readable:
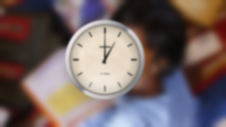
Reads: 1:00
